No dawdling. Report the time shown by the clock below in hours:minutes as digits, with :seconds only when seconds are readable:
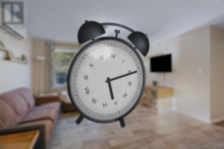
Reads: 5:11
